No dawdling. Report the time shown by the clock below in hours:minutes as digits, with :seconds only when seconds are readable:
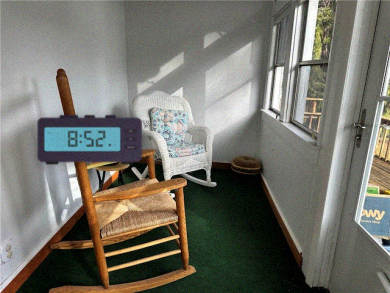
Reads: 8:52
